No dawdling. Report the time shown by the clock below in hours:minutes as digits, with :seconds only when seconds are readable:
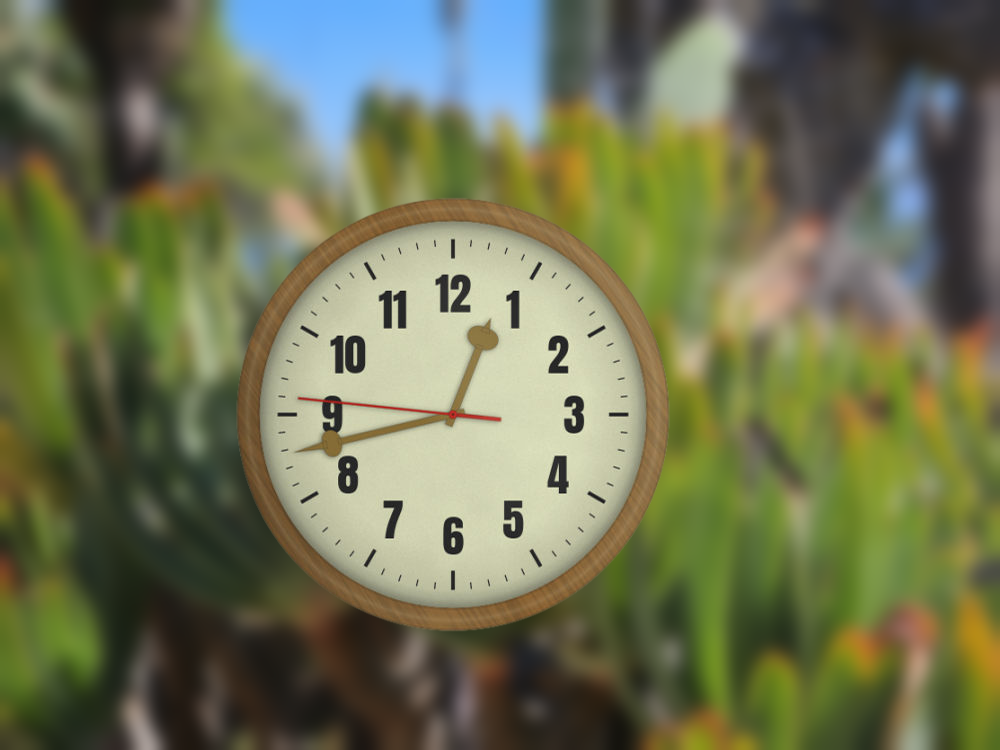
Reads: 12:42:46
